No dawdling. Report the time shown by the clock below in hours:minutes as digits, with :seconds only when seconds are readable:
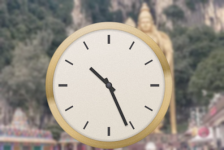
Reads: 10:26
